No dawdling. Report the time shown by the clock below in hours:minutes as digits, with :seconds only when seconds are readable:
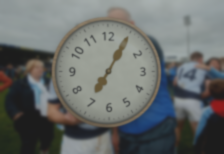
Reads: 7:05
